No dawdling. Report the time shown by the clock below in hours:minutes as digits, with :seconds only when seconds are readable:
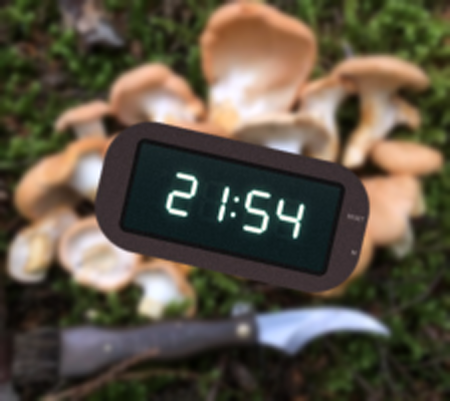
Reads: 21:54
